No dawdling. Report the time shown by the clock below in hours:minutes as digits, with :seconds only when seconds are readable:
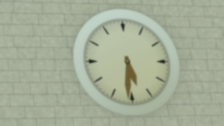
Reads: 5:31
